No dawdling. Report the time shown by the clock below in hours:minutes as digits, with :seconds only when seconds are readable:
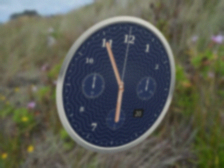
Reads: 5:55
